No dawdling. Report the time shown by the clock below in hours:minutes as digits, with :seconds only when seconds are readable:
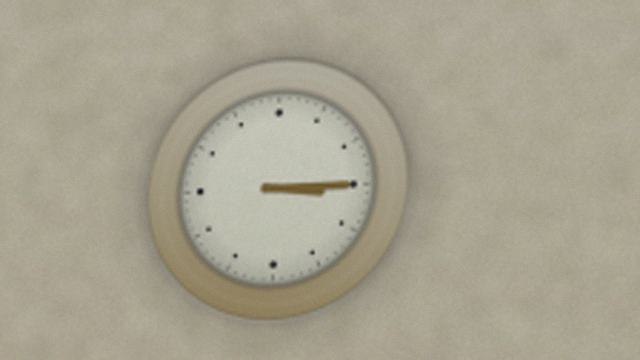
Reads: 3:15
